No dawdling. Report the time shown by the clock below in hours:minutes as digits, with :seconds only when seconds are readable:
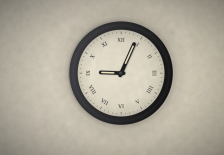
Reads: 9:04
